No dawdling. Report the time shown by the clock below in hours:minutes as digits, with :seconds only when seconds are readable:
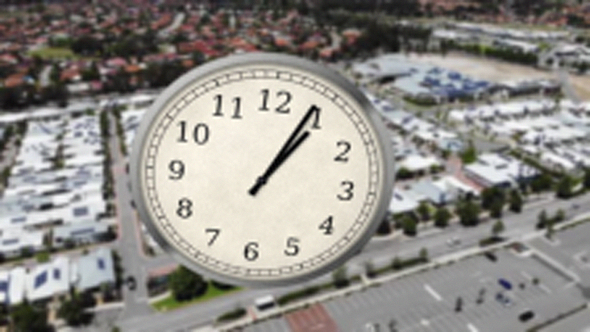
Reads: 1:04
